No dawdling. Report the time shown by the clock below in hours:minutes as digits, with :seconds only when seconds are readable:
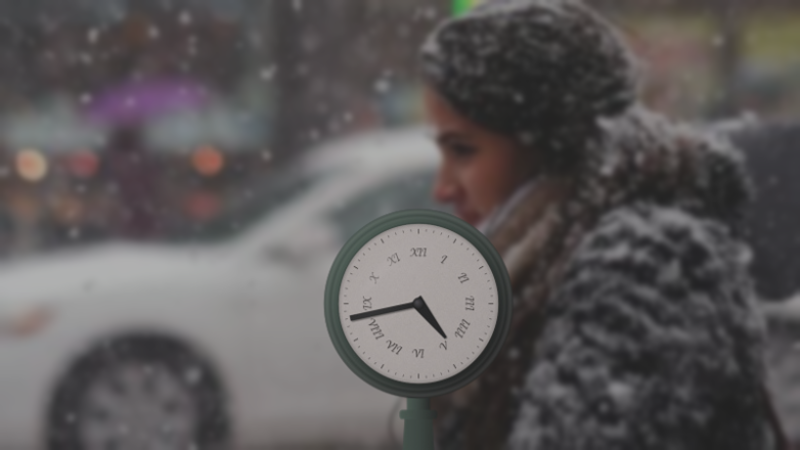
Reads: 4:43
